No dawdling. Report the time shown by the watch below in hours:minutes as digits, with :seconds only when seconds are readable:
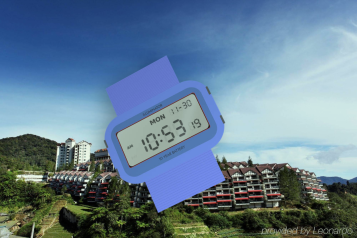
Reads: 10:53:19
